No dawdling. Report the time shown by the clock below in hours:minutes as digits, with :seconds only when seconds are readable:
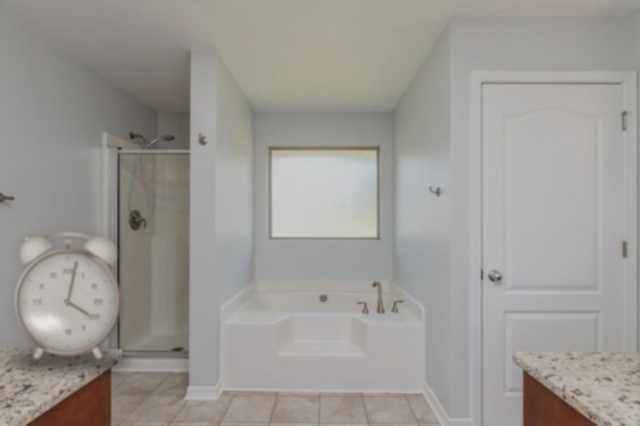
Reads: 4:02
